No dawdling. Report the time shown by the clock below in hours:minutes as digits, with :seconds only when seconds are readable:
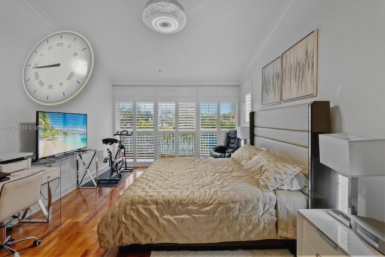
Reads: 8:44
